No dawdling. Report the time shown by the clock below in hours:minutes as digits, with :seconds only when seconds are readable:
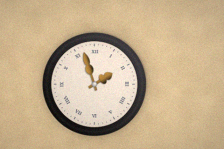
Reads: 1:57
